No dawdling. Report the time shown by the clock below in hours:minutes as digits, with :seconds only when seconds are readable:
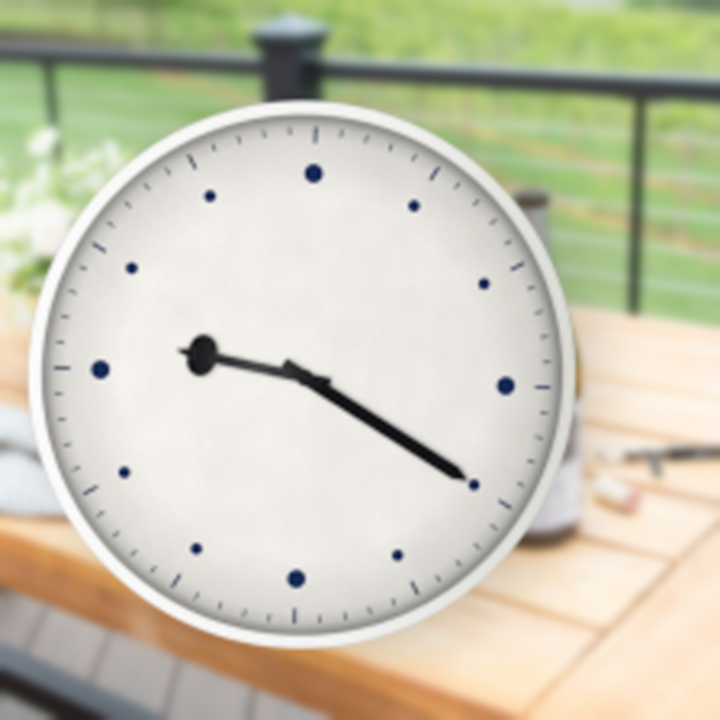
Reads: 9:20
